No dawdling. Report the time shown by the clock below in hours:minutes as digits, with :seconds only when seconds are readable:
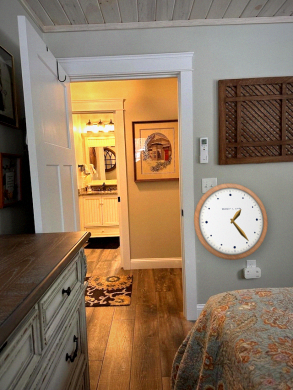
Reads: 1:24
